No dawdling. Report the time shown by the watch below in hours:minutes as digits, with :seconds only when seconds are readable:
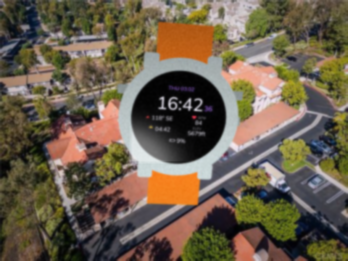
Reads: 16:42
